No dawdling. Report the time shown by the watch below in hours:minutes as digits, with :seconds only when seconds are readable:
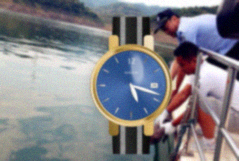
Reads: 5:18
